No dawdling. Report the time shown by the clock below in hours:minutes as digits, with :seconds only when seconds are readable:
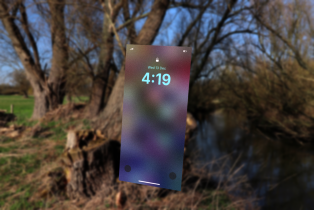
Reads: 4:19
